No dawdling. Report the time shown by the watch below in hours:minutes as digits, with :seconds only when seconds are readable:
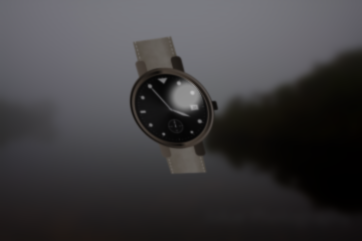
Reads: 3:55
